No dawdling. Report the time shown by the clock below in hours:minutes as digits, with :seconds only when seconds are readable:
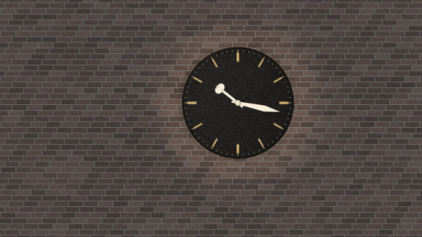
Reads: 10:17
